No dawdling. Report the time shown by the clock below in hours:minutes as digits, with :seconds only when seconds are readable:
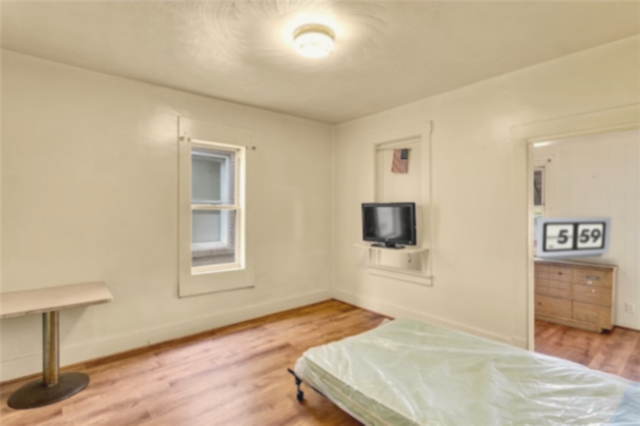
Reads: 5:59
